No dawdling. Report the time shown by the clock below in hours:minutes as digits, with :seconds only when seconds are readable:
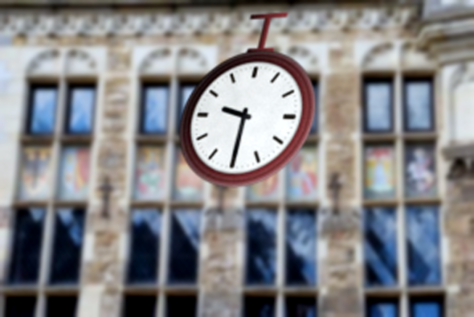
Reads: 9:30
